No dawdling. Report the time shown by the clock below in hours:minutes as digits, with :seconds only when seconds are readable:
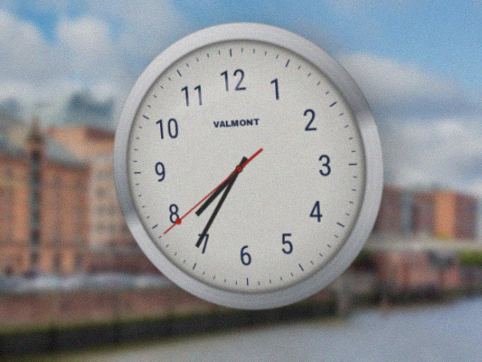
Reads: 7:35:39
